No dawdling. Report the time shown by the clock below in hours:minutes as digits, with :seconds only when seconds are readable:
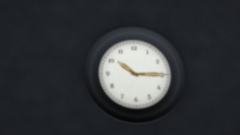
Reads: 10:15
